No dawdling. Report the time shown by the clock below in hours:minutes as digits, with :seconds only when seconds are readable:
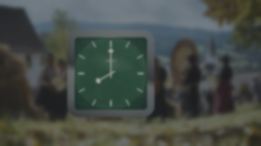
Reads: 8:00
